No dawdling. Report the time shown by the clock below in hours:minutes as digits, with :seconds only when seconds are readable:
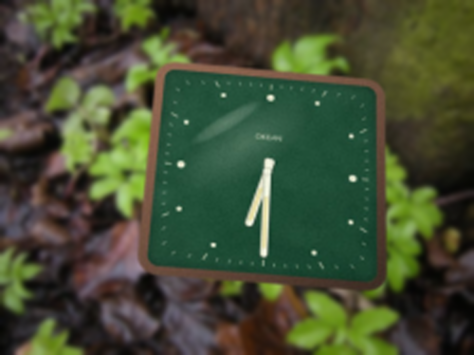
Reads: 6:30
